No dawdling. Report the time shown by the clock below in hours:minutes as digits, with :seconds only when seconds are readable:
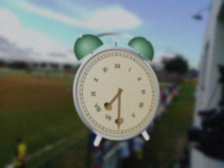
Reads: 7:31
